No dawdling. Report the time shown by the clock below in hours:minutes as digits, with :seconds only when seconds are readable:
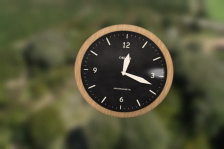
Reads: 12:18
